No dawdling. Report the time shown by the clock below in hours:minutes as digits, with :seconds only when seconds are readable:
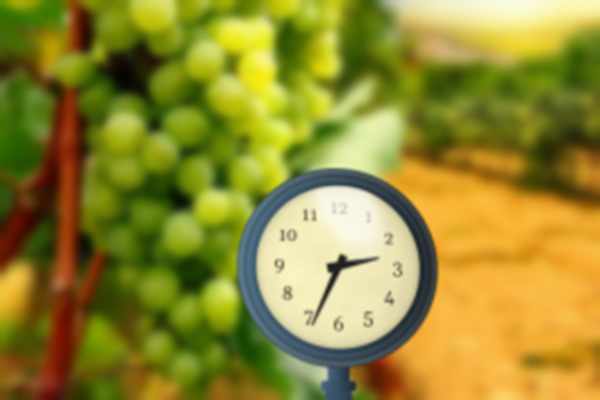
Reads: 2:34
